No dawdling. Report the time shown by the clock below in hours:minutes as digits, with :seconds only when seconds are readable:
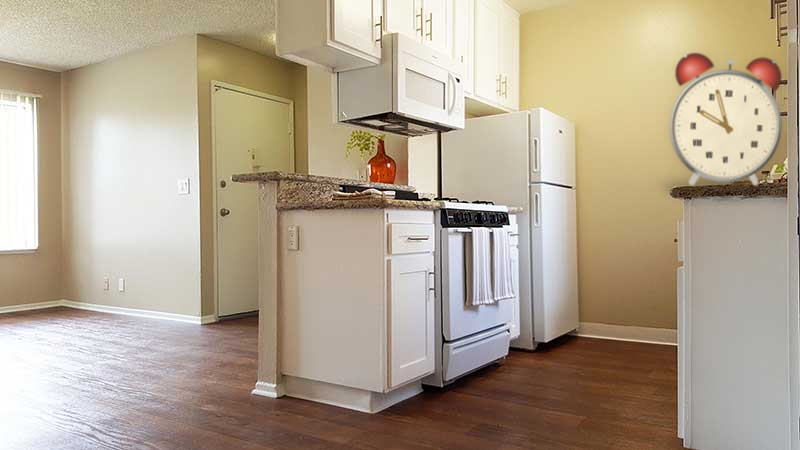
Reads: 9:57
